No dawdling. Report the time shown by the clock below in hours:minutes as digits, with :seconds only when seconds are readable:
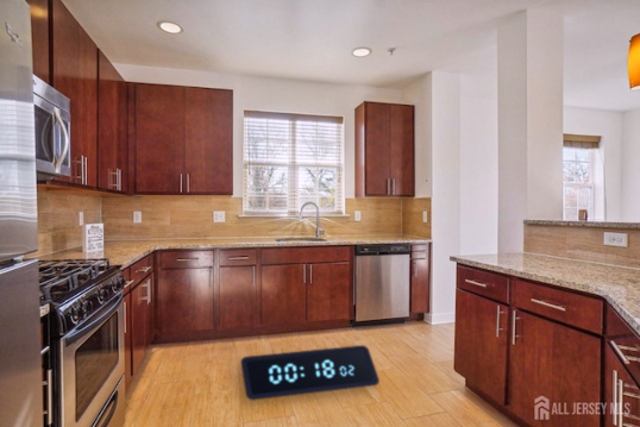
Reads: 0:18:02
